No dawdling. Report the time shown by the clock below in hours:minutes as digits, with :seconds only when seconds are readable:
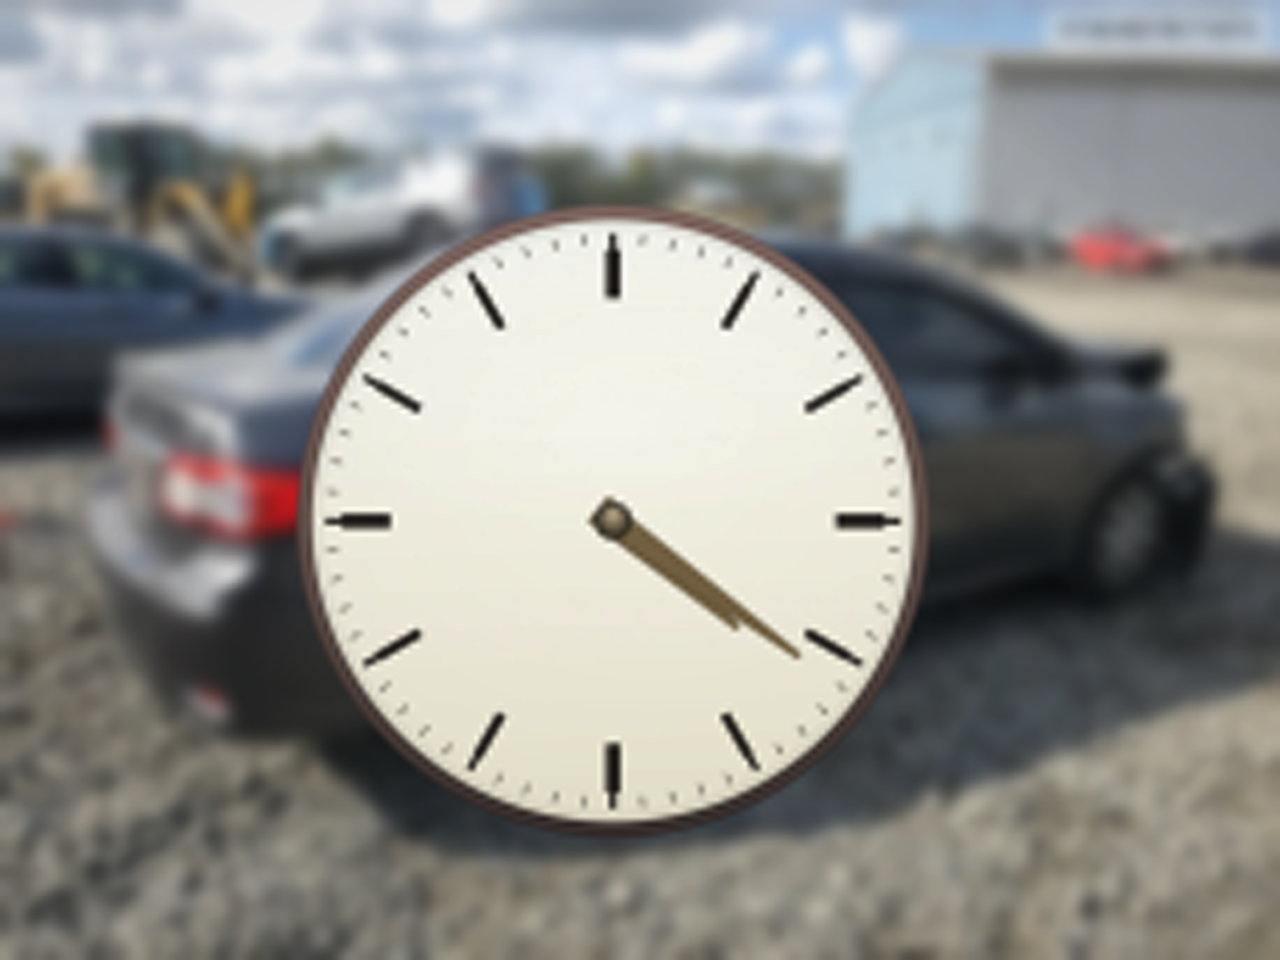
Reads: 4:21
